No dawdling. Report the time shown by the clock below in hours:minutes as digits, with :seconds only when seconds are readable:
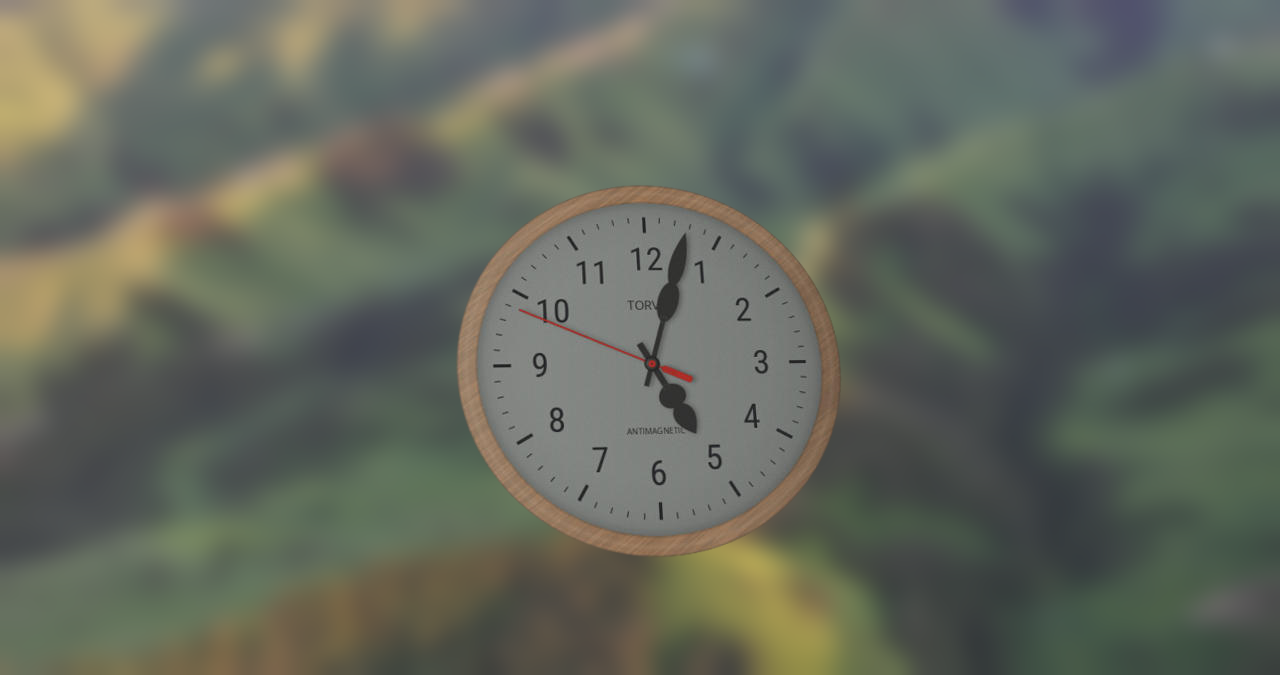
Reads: 5:02:49
